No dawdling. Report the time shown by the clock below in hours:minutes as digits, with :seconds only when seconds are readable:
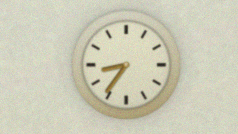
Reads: 8:36
